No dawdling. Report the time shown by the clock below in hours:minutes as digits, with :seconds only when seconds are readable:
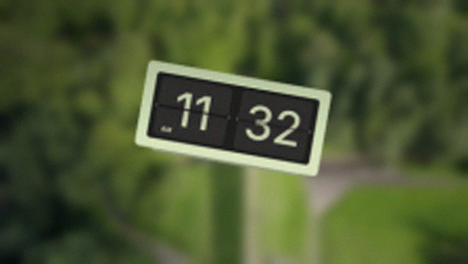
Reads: 11:32
